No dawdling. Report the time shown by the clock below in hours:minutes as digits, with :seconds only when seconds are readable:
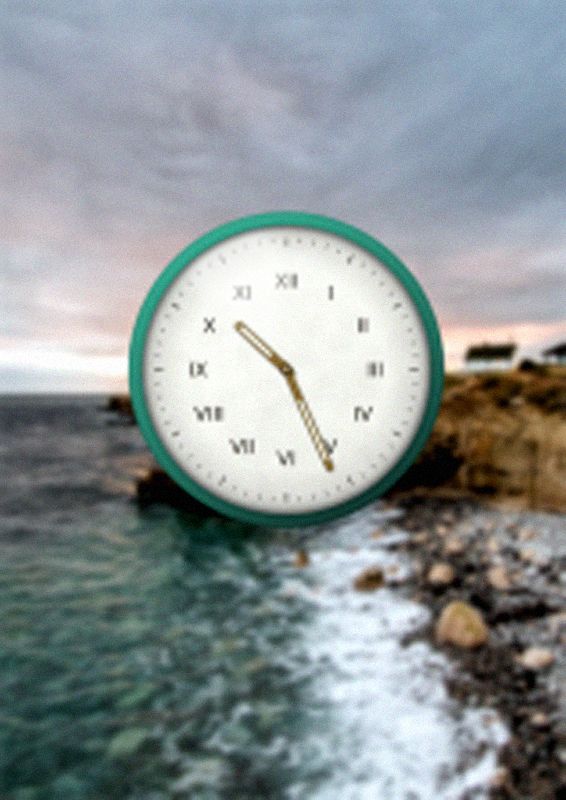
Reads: 10:26
